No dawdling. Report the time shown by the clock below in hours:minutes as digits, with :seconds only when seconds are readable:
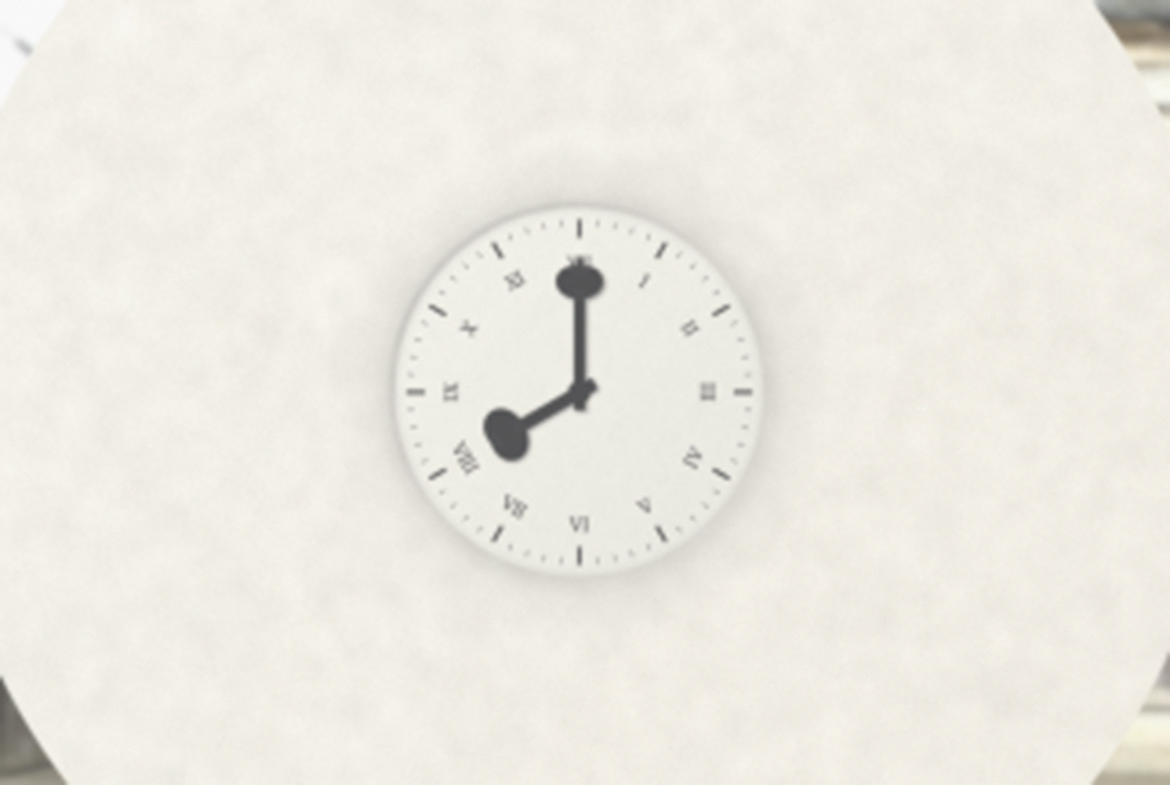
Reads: 8:00
